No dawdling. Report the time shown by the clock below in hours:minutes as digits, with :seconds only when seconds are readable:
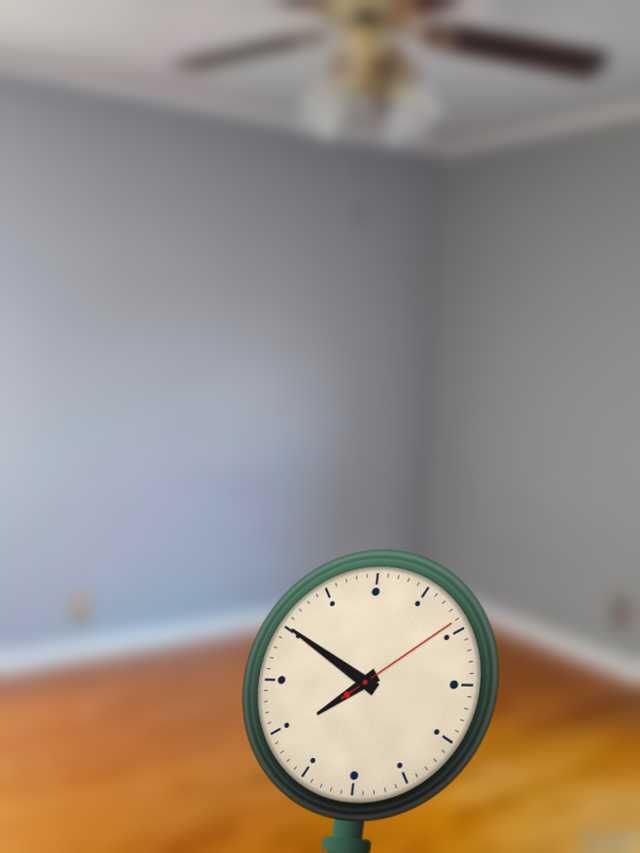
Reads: 7:50:09
